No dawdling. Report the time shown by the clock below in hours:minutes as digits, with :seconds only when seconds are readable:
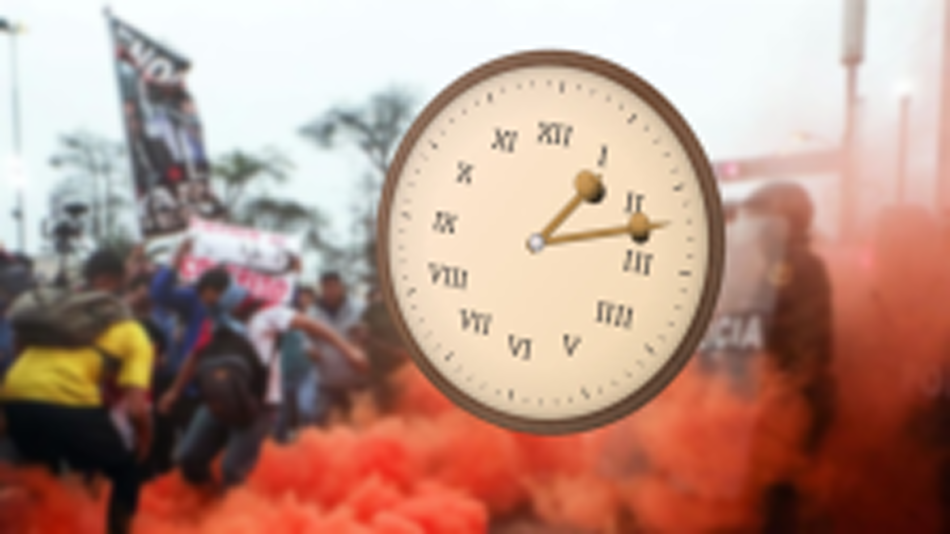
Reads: 1:12
